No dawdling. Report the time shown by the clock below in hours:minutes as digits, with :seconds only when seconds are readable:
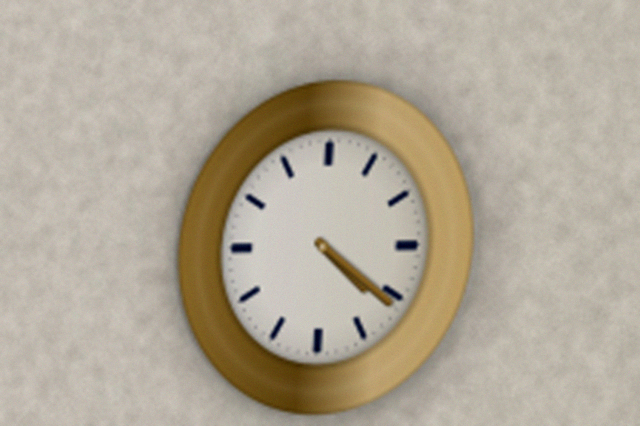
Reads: 4:21
